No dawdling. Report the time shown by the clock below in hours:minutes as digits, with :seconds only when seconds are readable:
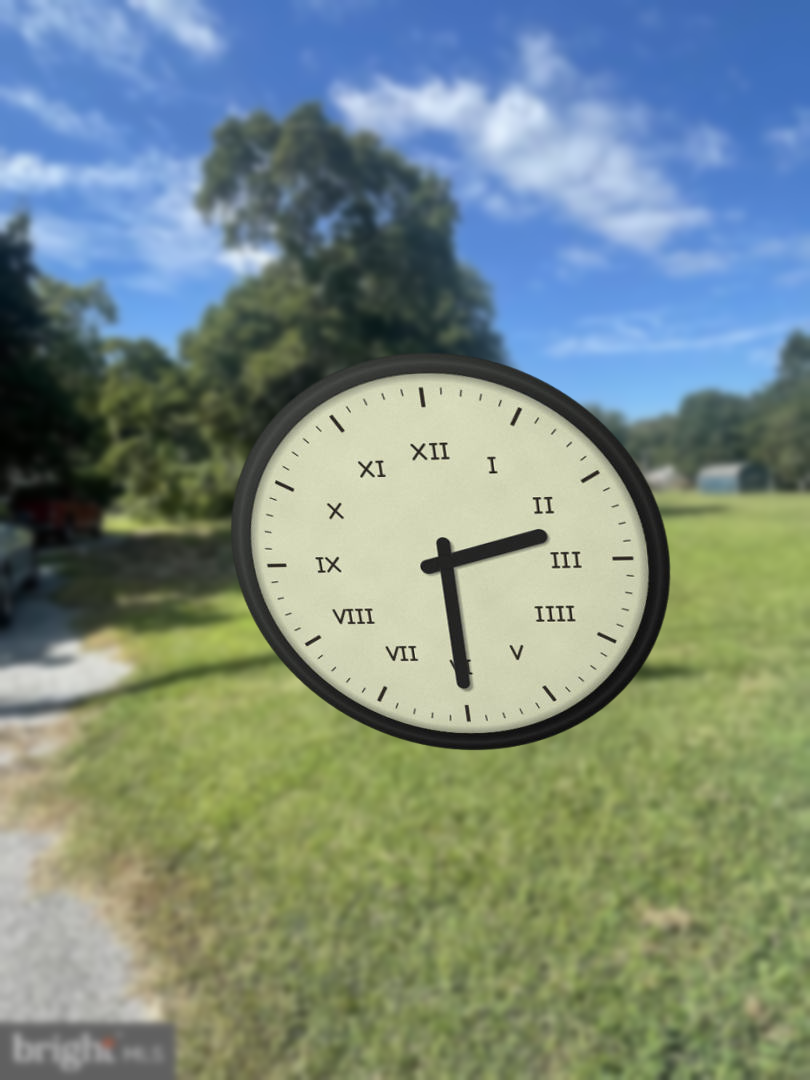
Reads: 2:30
